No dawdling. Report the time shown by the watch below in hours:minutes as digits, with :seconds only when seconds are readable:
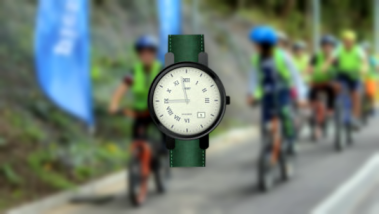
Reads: 8:58
